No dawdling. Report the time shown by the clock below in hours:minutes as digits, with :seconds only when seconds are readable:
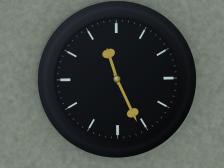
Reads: 11:26
